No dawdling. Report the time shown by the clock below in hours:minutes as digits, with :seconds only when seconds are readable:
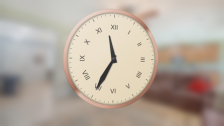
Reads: 11:35
